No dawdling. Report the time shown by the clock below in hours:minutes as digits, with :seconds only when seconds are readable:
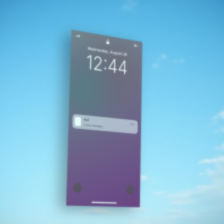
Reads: 12:44
